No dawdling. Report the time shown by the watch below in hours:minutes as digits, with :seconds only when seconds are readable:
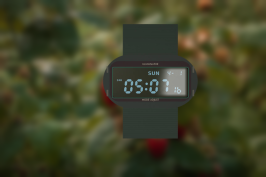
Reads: 5:07:16
